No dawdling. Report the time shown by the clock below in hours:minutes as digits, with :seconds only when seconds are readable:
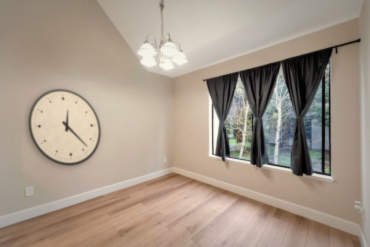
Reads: 12:23
